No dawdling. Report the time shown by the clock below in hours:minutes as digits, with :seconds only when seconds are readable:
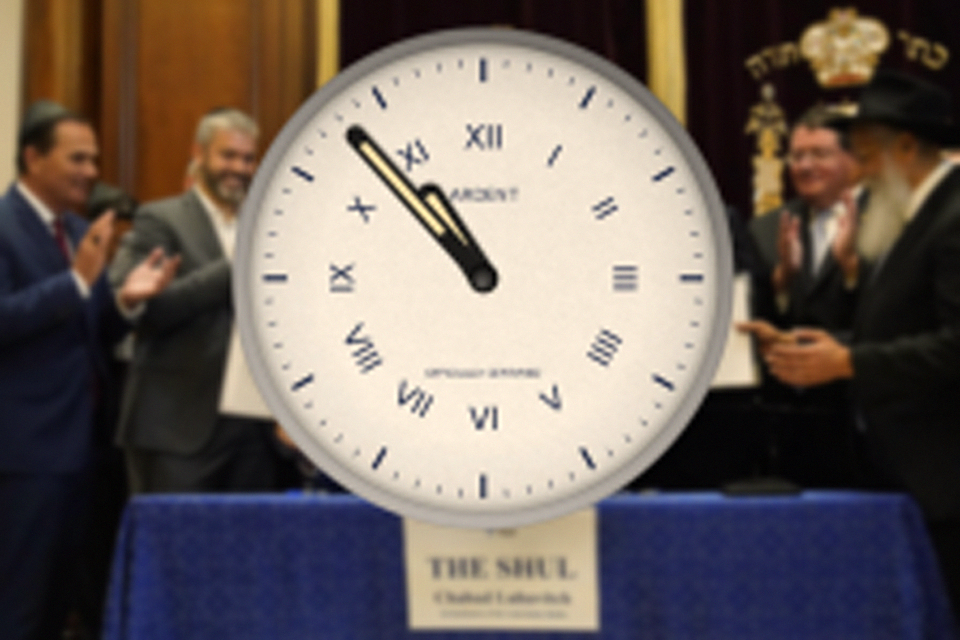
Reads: 10:53
